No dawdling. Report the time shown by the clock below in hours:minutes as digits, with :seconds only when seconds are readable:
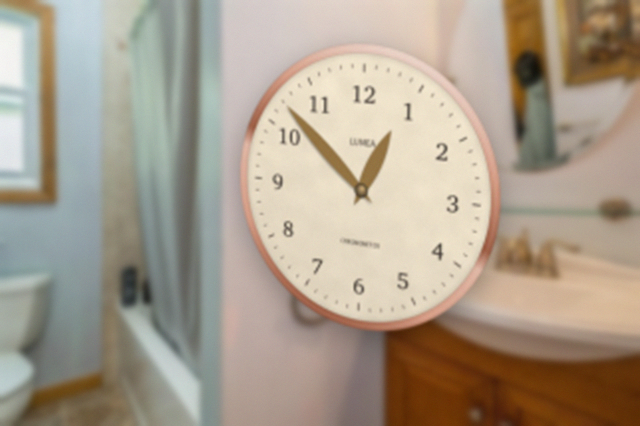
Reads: 12:52
